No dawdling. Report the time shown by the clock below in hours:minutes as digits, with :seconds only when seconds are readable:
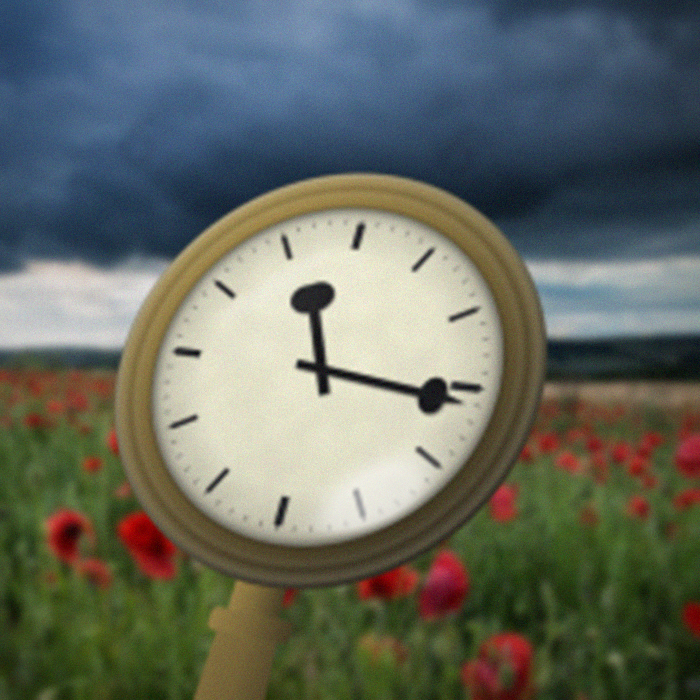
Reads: 11:16
